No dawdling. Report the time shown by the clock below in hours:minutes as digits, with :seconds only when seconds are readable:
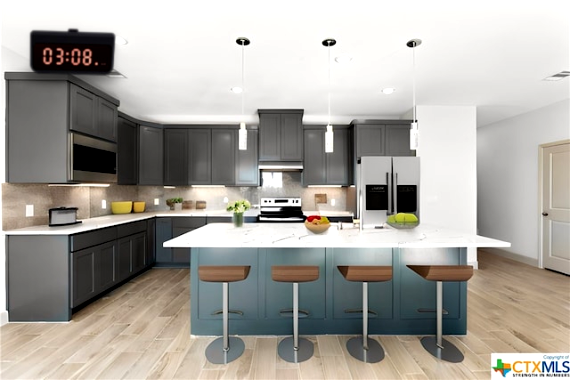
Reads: 3:08
